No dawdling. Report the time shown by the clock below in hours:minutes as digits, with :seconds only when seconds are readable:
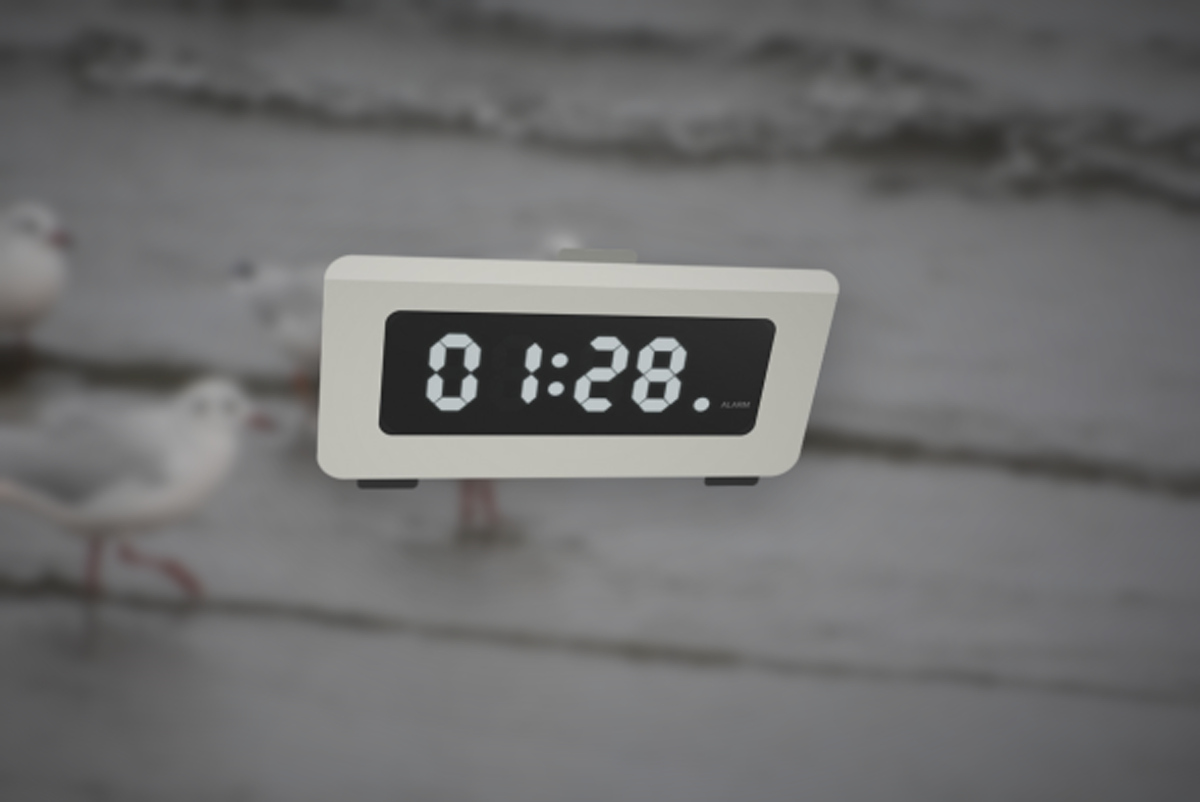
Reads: 1:28
